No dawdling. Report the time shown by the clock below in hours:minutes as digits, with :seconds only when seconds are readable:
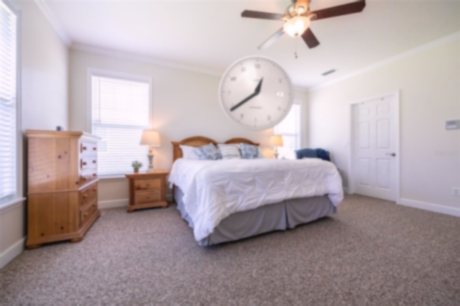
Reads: 12:39
